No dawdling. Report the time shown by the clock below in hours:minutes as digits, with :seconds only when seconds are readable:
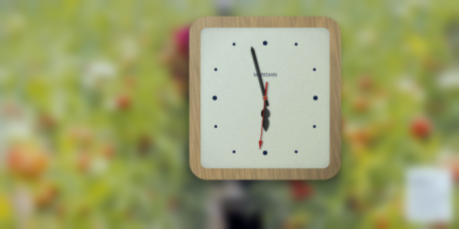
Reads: 5:57:31
